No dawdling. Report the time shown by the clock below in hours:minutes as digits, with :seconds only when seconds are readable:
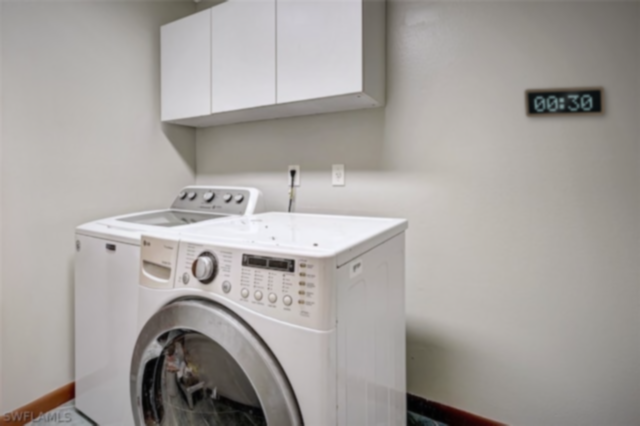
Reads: 0:30
